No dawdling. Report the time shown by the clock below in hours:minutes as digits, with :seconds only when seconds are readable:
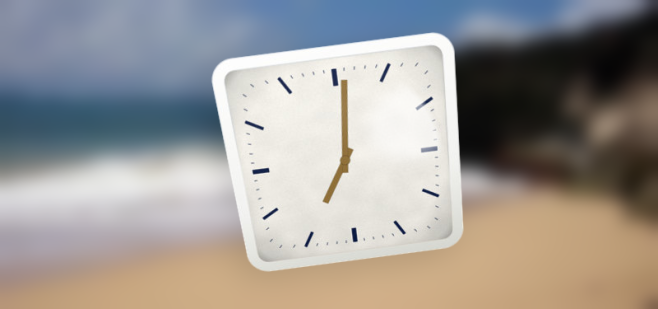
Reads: 7:01
